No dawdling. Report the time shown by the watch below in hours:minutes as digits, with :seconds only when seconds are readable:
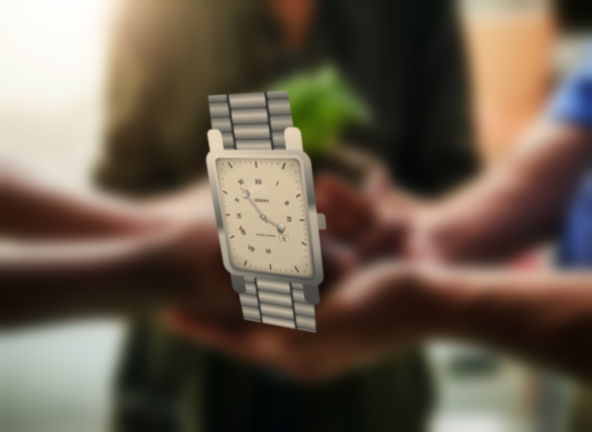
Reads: 3:54
